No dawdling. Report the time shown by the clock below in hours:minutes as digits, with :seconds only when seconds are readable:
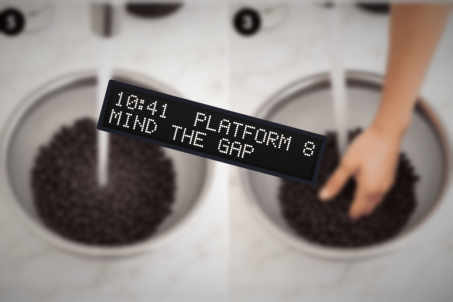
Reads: 10:41
